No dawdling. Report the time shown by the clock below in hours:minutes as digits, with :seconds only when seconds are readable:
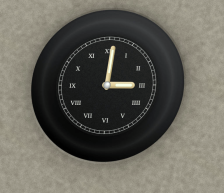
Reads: 3:01
